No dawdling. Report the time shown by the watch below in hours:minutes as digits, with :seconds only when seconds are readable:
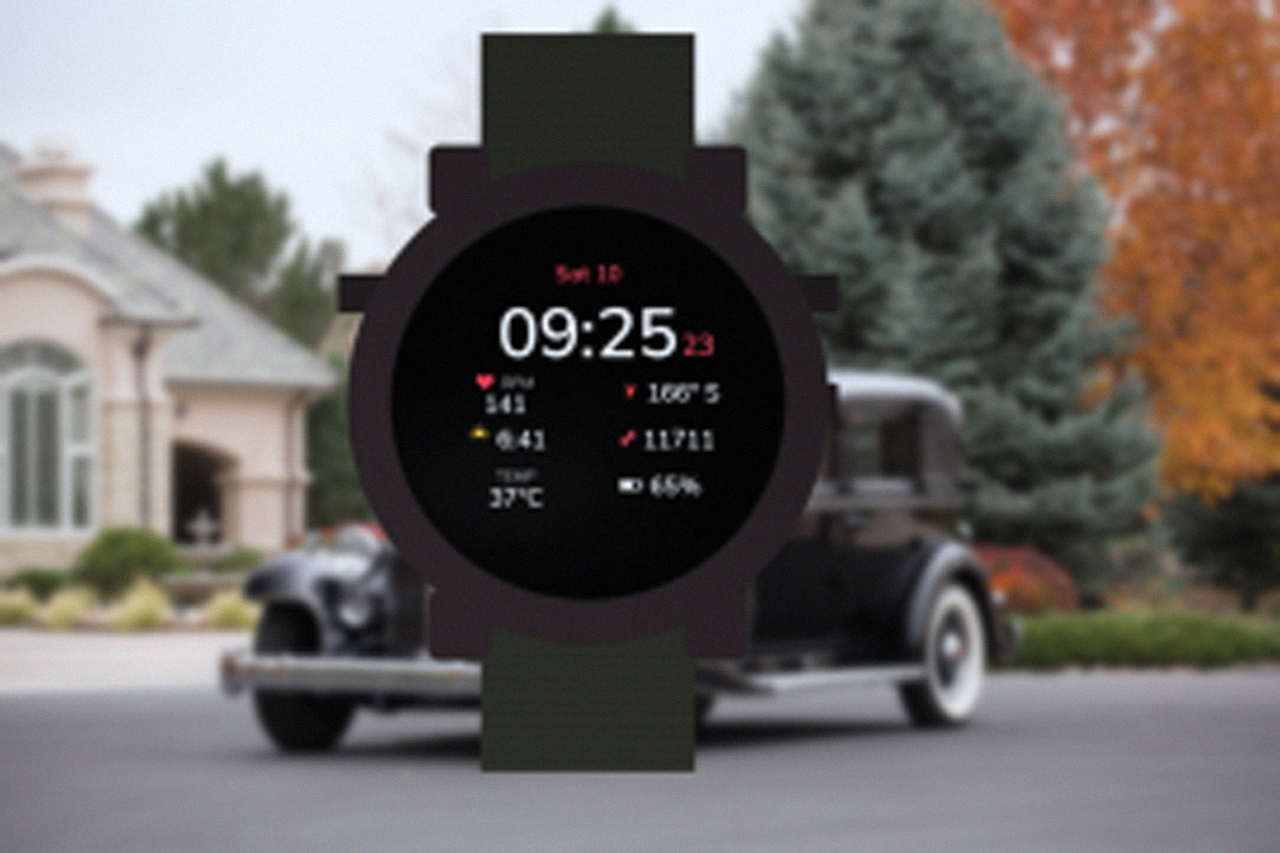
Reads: 9:25
